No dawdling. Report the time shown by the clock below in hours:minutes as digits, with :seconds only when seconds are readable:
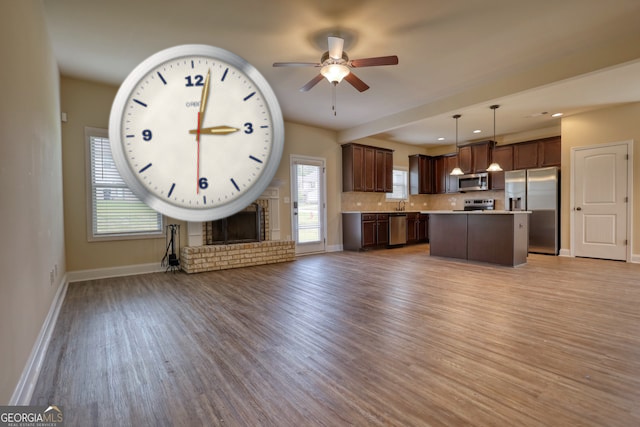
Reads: 3:02:31
